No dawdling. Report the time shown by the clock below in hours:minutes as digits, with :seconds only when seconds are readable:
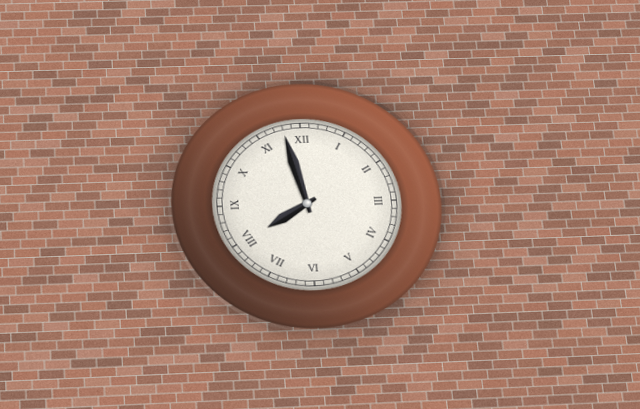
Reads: 7:58
